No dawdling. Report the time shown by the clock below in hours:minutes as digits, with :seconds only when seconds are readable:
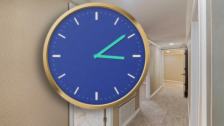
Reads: 3:09
